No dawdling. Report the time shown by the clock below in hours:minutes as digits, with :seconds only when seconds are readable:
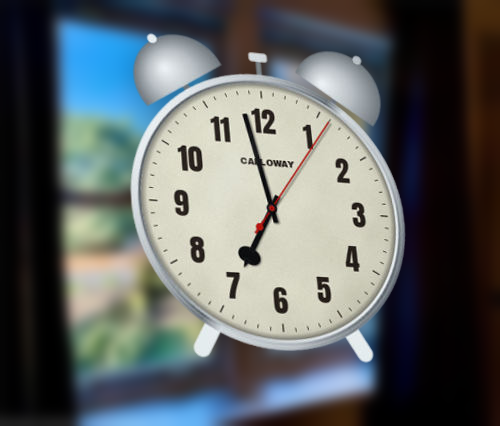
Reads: 6:58:06
